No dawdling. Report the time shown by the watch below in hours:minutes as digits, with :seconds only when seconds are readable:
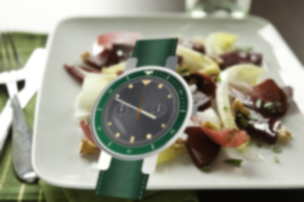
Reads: 3:49
